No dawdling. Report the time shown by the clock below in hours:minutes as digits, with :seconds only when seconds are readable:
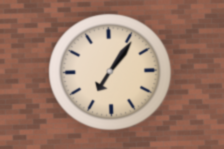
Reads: 7:06
